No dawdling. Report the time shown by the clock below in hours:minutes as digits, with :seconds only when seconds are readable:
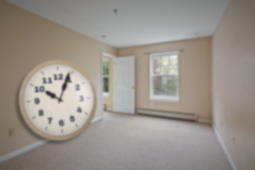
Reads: 10:04
